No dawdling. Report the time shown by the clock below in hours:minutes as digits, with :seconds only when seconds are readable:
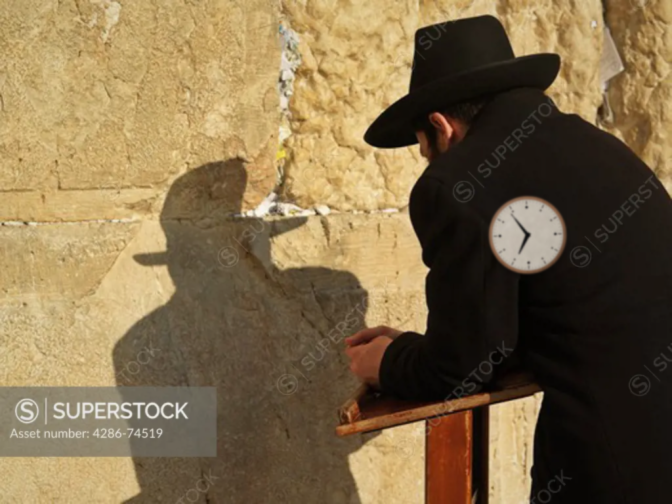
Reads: 6:54
